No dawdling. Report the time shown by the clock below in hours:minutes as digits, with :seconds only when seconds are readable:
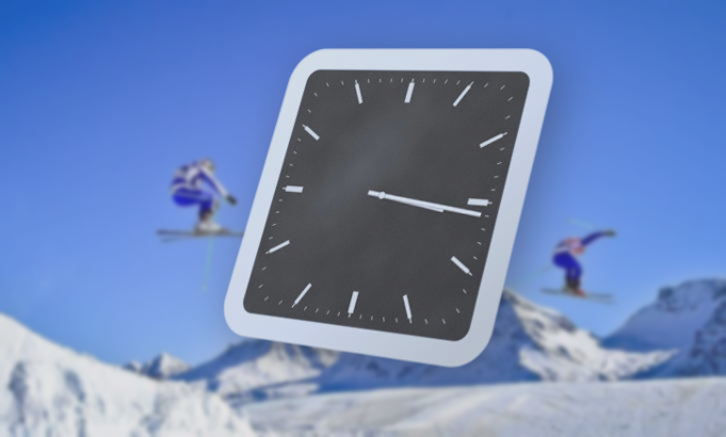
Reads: 3:16
